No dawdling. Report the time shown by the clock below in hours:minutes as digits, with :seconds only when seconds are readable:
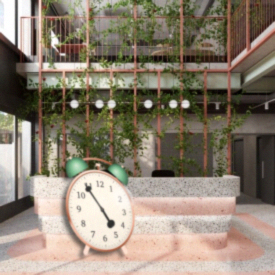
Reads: 4:54
